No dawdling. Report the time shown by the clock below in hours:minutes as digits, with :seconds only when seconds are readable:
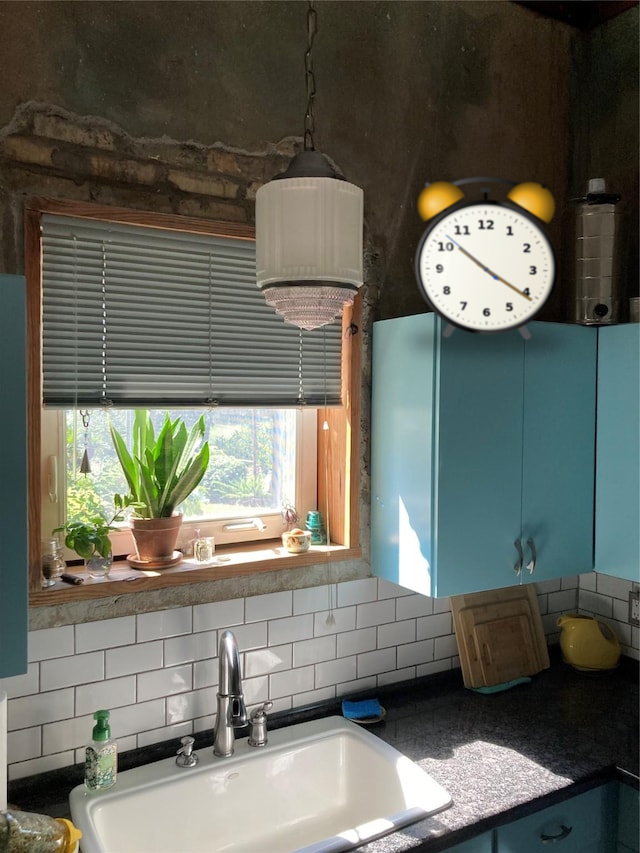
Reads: 10:20:52
